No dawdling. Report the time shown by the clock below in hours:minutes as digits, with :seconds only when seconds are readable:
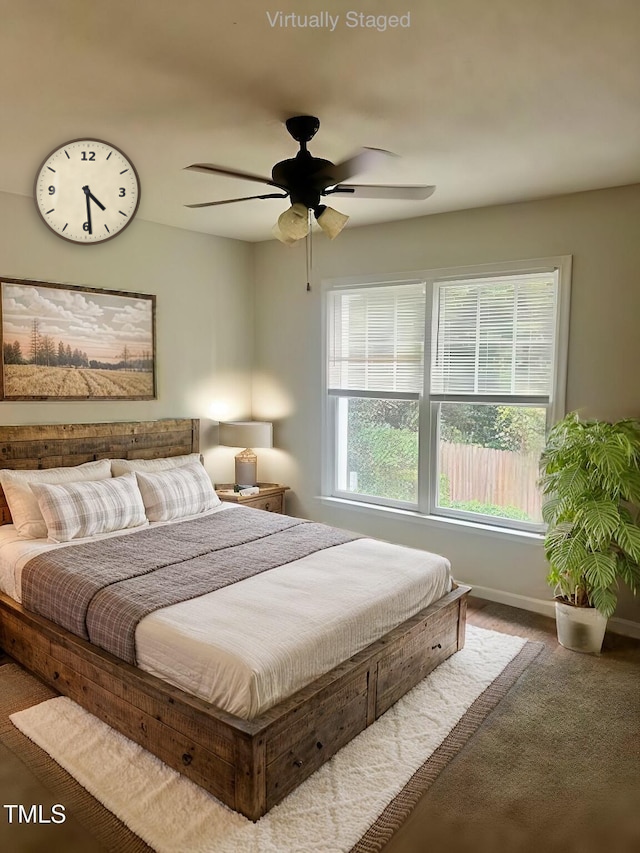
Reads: 4:29
